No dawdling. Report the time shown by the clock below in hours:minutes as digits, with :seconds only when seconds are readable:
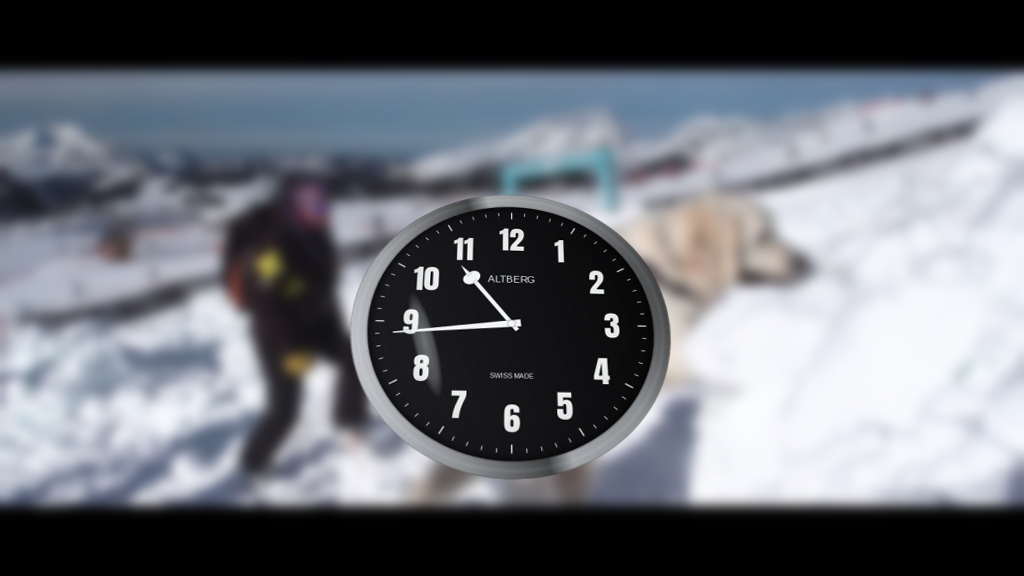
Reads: 10:44
